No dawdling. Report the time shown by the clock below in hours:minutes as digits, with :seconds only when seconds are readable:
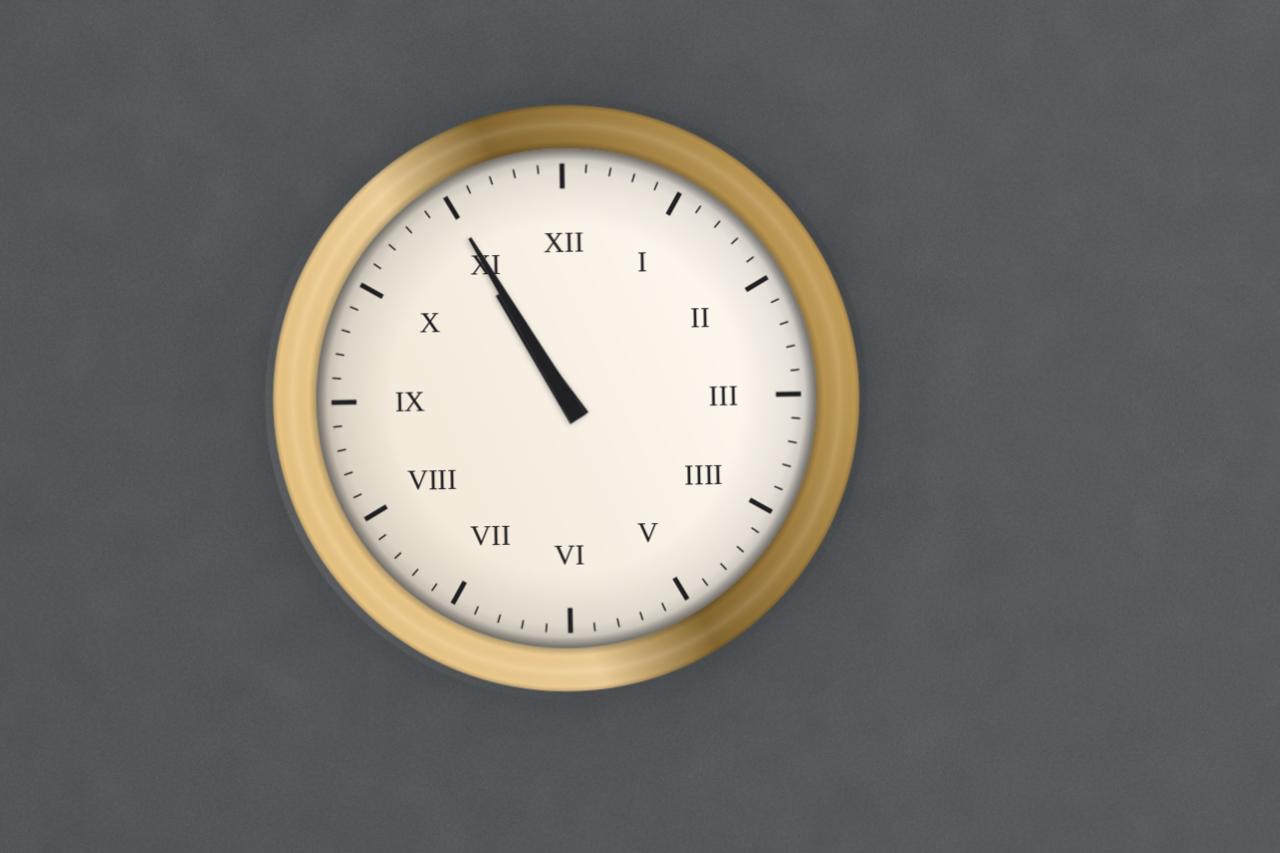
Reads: 10:55
